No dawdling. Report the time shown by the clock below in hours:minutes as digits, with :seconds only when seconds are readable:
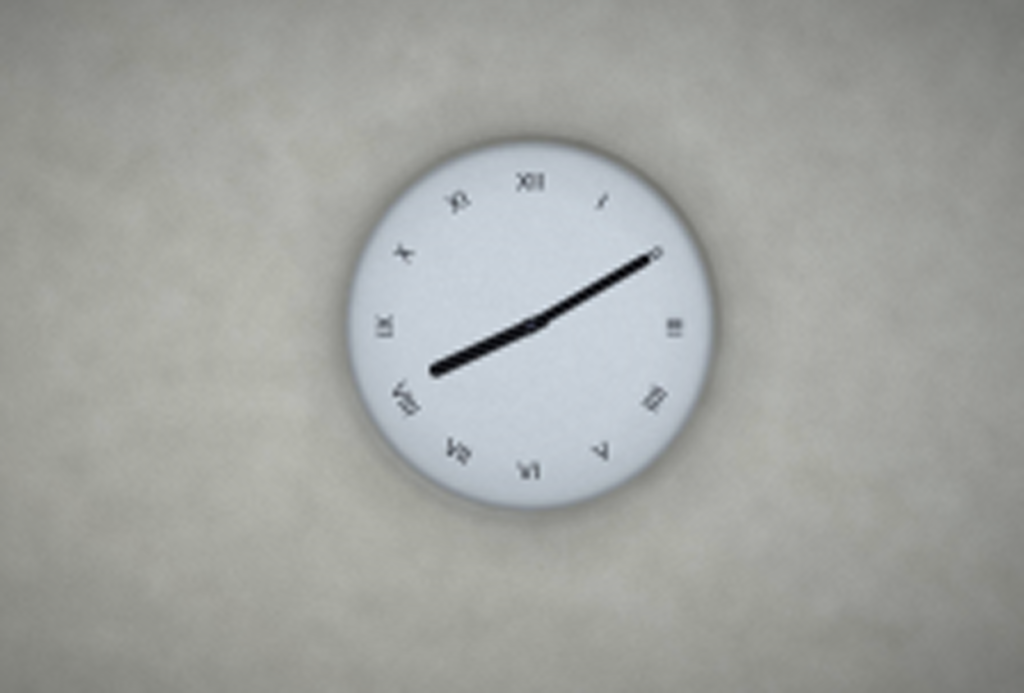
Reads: 8:10
